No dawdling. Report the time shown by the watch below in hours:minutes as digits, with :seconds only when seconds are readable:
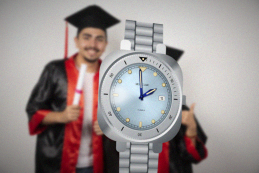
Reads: 1:59
